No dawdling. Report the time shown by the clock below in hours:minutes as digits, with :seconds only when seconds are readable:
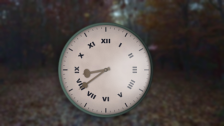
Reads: 8:39
